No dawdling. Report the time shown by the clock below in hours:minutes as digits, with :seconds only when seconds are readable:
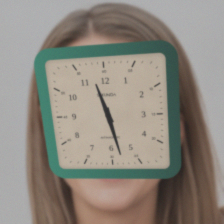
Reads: 11:28
